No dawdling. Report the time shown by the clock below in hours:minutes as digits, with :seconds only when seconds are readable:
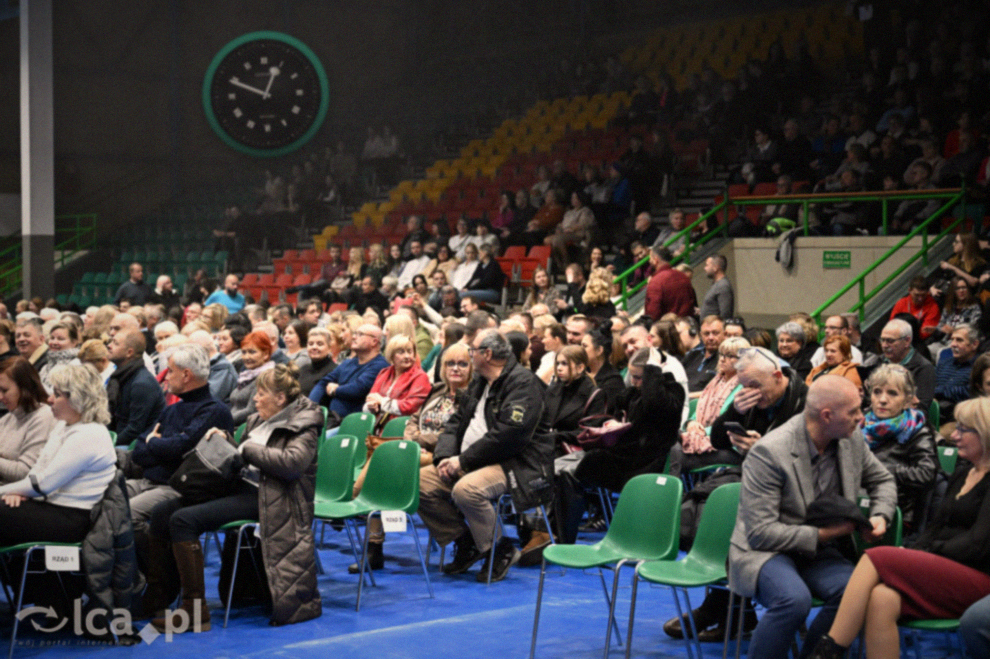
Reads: 12:49
